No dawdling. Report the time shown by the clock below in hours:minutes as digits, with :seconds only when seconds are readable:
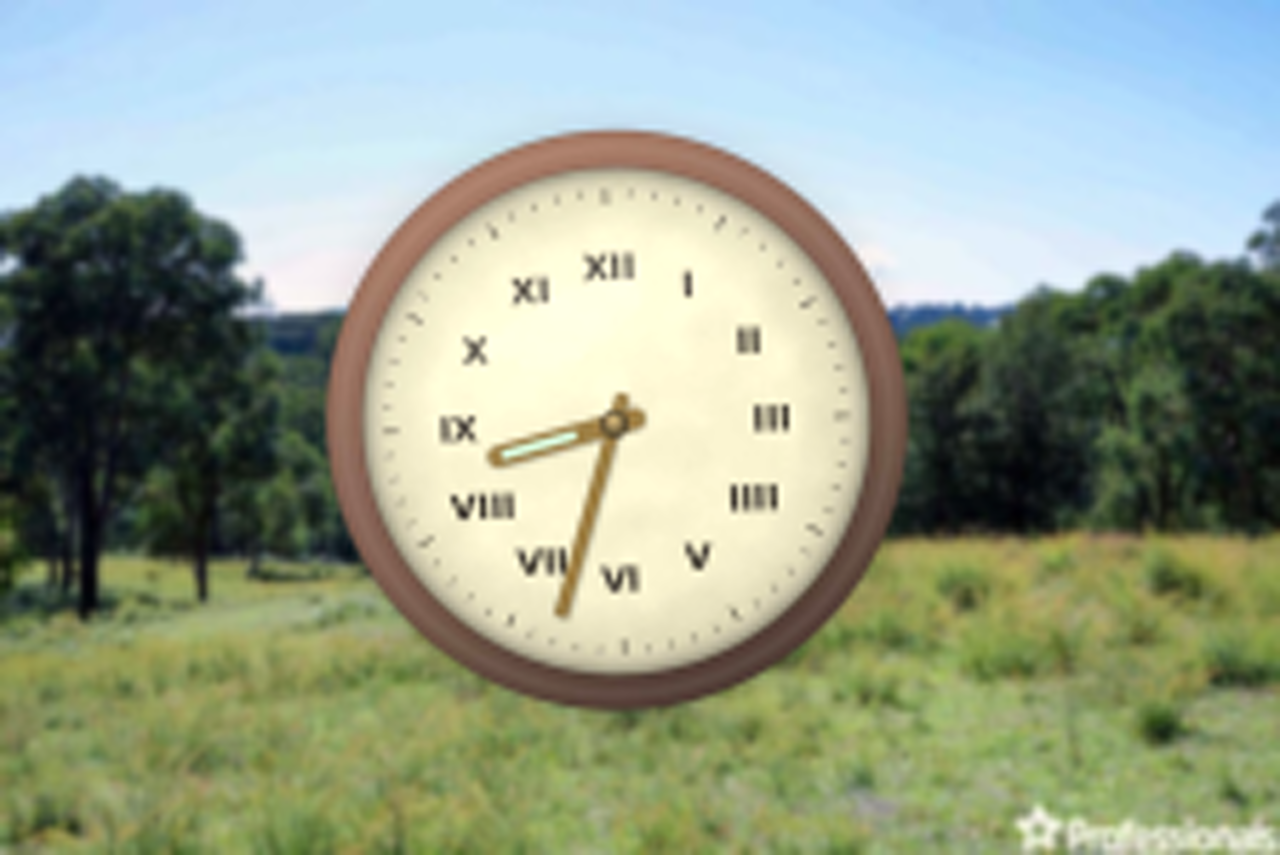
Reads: 8:33
